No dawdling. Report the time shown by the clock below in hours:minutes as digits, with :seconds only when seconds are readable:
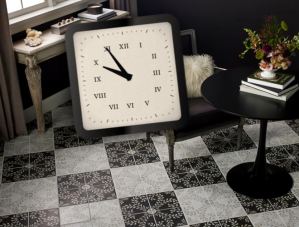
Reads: 9:55
